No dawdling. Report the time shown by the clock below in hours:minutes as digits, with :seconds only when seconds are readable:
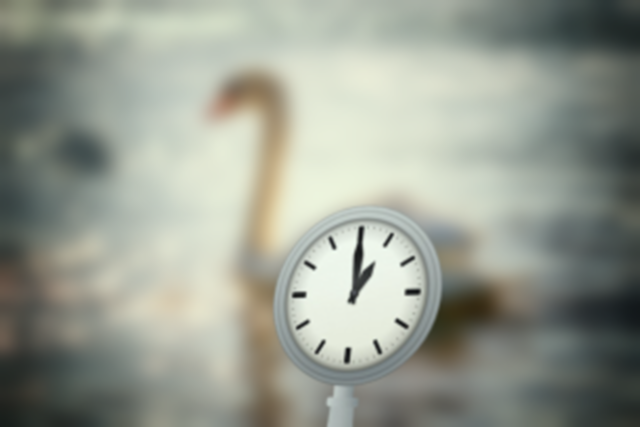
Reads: 1:00
